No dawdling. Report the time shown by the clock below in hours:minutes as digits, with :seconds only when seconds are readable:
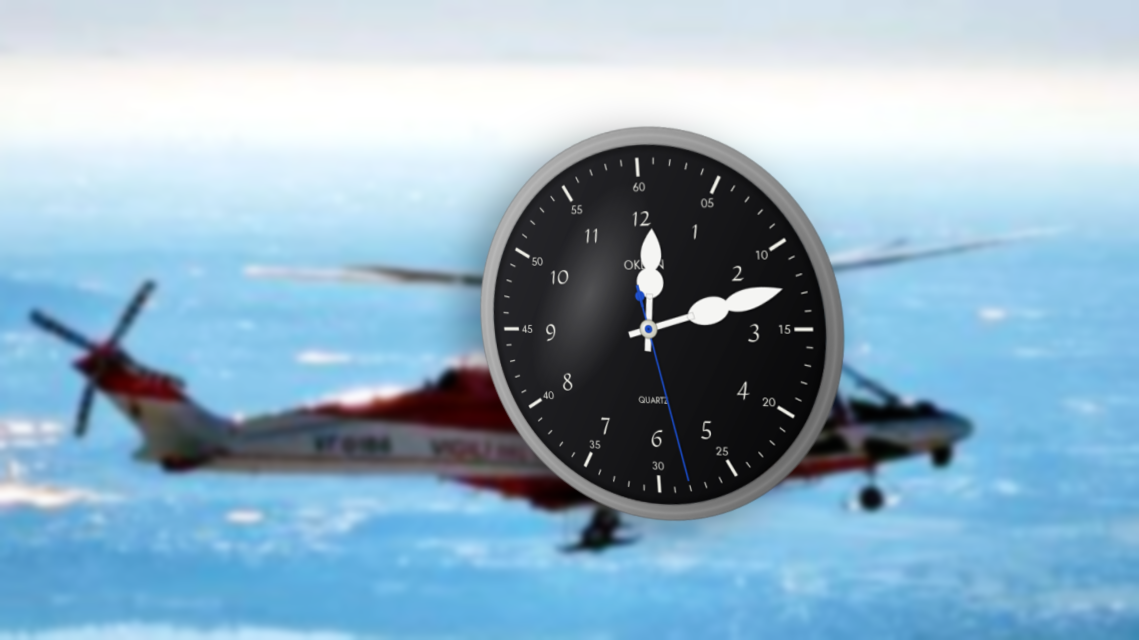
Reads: 12:12:28
